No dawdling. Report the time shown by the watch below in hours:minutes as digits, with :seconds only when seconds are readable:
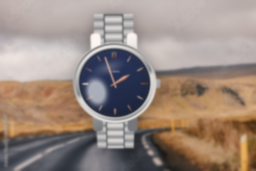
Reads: 1:57
